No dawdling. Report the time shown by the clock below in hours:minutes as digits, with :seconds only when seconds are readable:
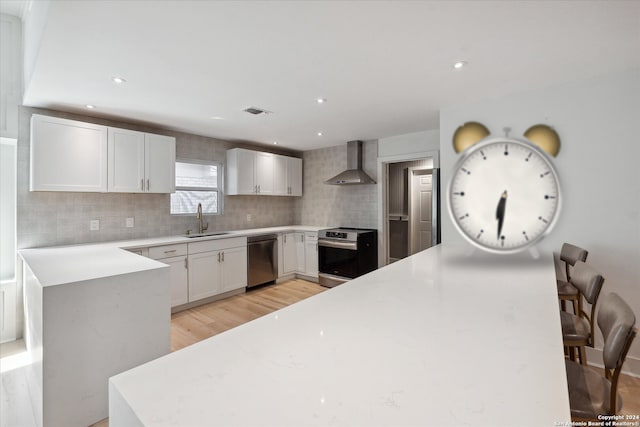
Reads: 6:31
